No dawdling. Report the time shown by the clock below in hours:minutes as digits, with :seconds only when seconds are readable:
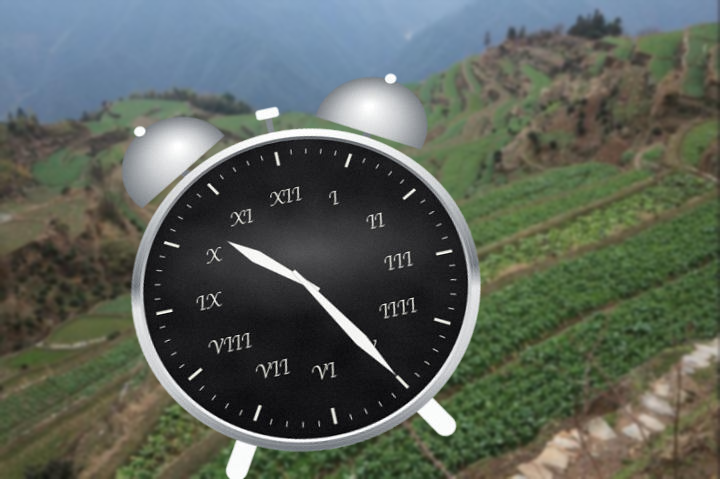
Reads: 10:25
